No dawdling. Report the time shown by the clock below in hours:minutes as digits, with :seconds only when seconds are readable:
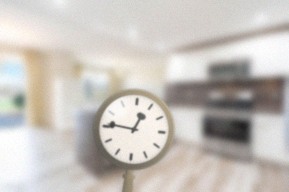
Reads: 12:46
